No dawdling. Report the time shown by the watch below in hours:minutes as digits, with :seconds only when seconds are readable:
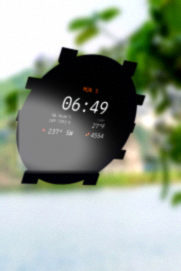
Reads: 6:49
